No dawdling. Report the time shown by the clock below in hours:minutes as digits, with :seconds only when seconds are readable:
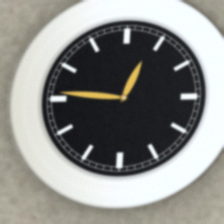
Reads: 12:46
